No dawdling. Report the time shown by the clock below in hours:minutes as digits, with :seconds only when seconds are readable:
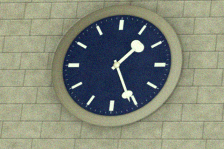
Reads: 1:26
